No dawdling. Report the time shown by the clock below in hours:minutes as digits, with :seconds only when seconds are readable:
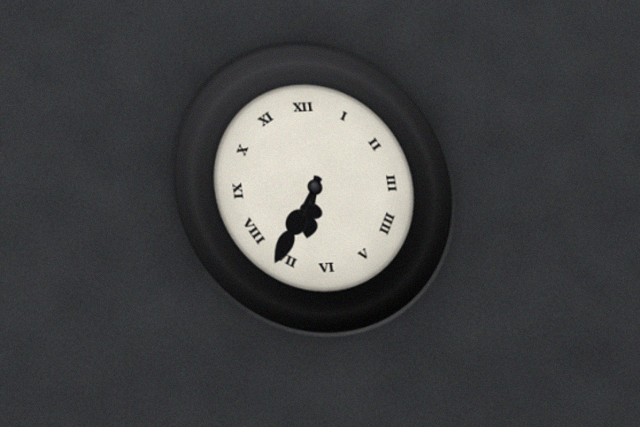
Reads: 6:36
